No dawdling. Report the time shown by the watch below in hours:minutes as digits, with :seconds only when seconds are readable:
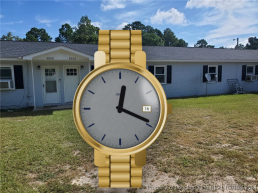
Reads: 12:19
